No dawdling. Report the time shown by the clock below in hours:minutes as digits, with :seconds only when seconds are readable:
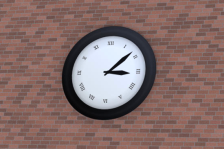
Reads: 3:08
